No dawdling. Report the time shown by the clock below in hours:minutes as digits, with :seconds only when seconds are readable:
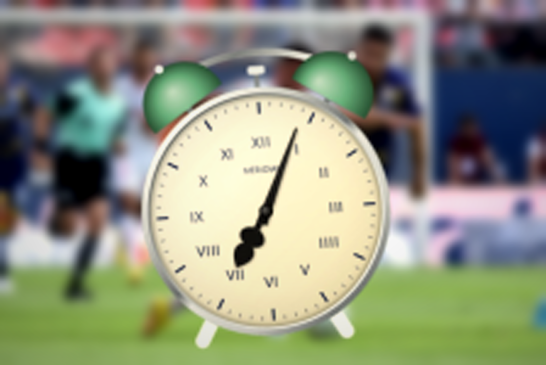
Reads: 7:04
